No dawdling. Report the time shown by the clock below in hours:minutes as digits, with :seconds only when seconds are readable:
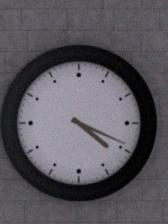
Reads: 4:19
